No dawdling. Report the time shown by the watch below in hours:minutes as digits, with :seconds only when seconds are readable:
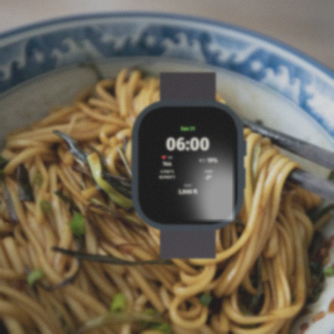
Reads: 6:00
